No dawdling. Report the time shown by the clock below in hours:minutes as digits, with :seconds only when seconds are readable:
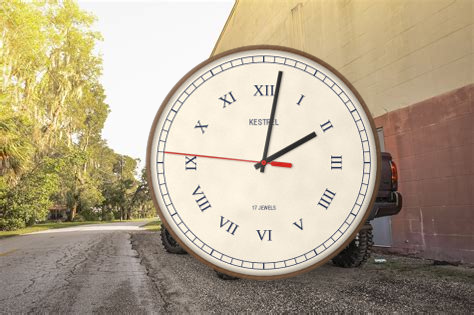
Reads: 2:01:46
